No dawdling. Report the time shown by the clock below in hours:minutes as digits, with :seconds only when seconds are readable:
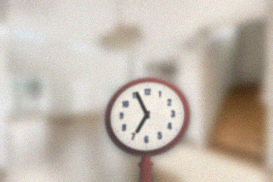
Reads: 6:56
